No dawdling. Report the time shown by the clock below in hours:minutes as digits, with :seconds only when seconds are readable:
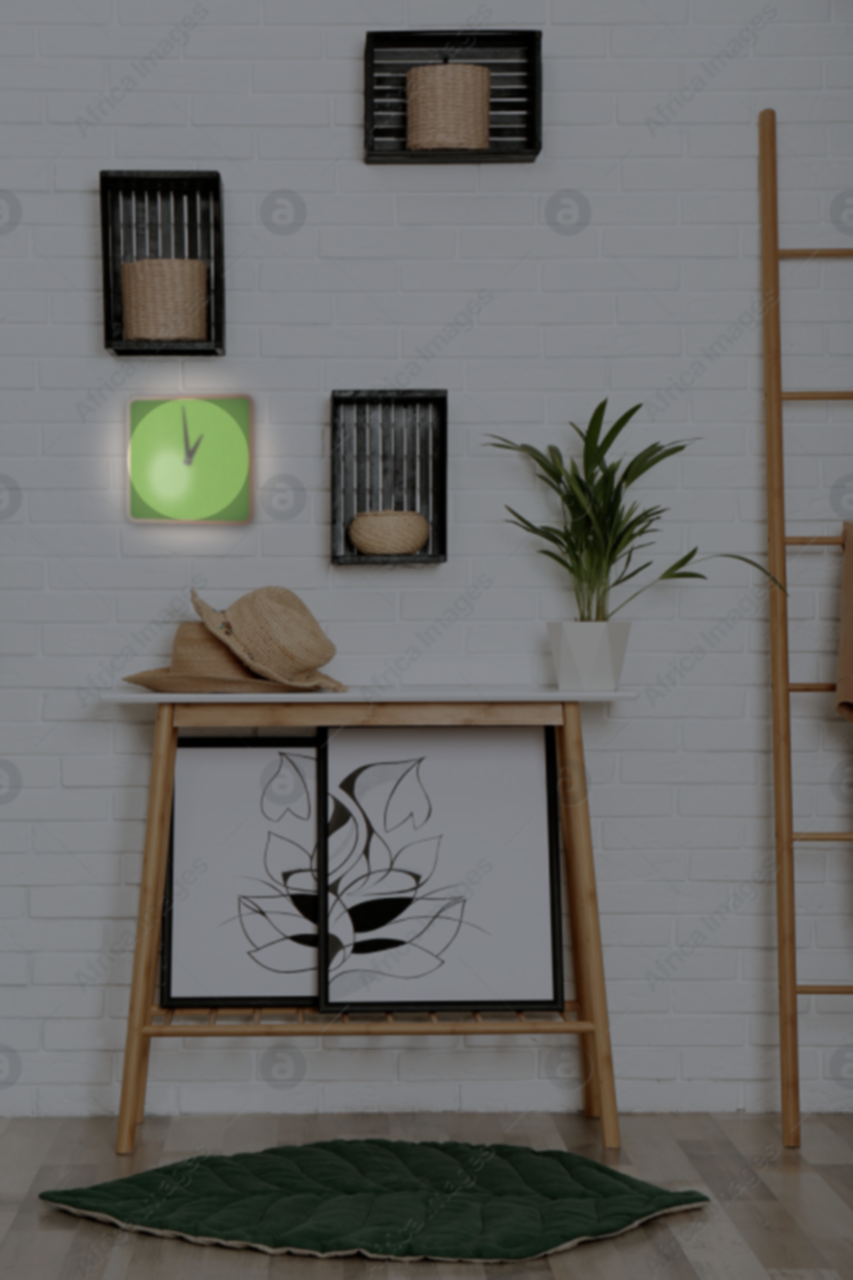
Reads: 12:59
